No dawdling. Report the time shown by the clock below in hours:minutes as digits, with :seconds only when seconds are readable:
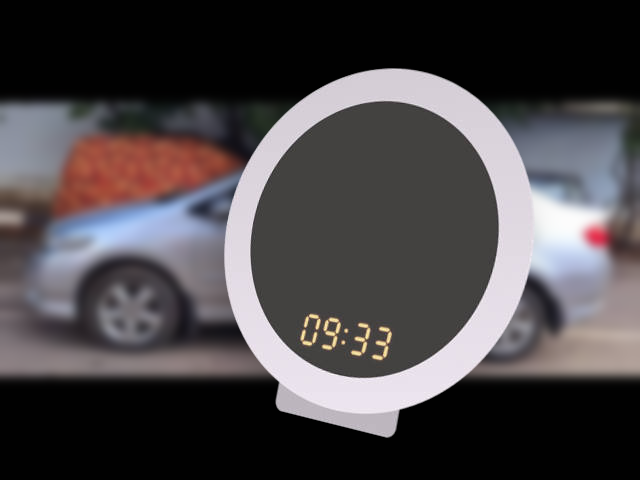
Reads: 9:33
